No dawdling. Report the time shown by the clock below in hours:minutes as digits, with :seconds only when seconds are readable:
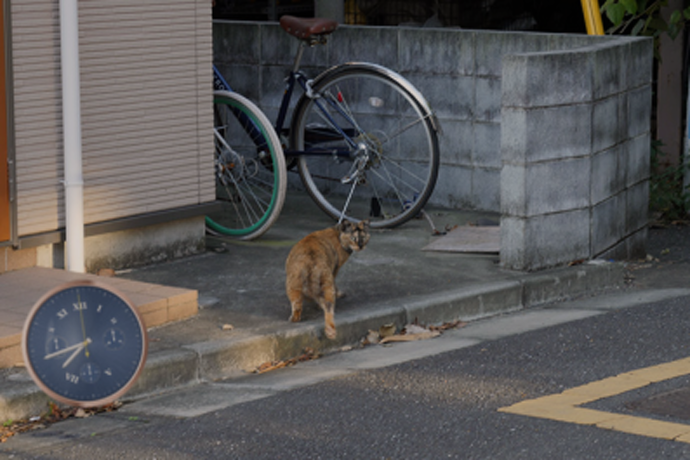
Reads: 7:43
